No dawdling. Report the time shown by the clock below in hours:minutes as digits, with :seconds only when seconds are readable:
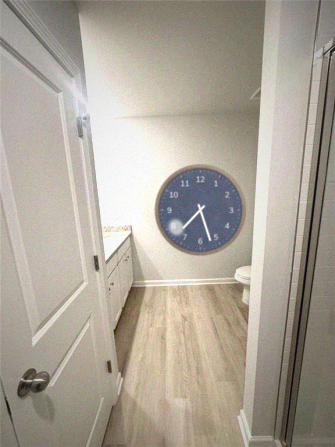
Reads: 7:27
